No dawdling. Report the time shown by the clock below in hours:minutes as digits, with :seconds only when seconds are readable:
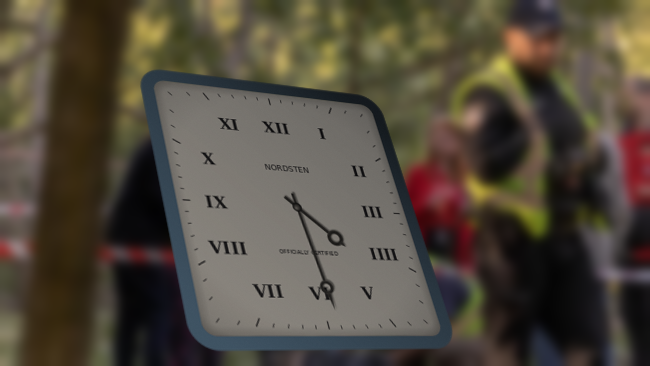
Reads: 4:29
